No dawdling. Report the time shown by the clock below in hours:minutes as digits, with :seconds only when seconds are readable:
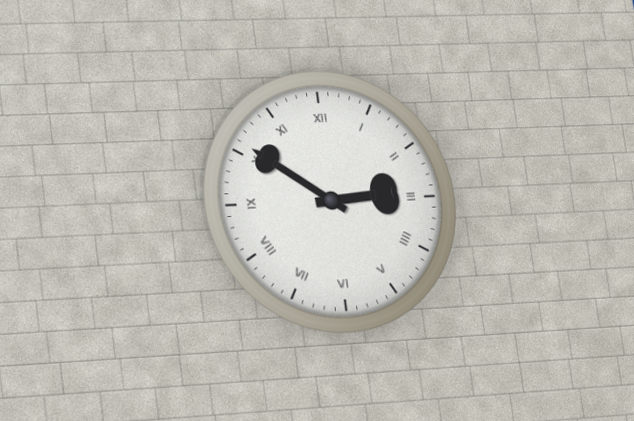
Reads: 2:51
